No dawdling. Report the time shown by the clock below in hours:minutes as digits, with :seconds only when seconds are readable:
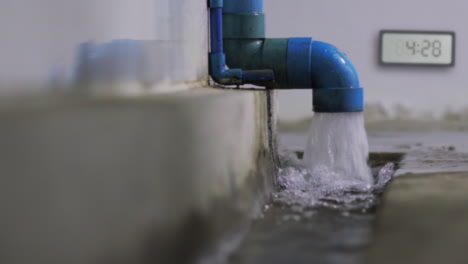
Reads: 4:28
